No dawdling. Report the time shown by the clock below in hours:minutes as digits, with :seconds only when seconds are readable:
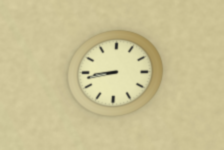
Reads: 8:43
